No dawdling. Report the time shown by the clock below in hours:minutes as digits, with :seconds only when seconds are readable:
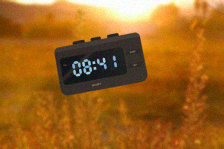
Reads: 8:41
